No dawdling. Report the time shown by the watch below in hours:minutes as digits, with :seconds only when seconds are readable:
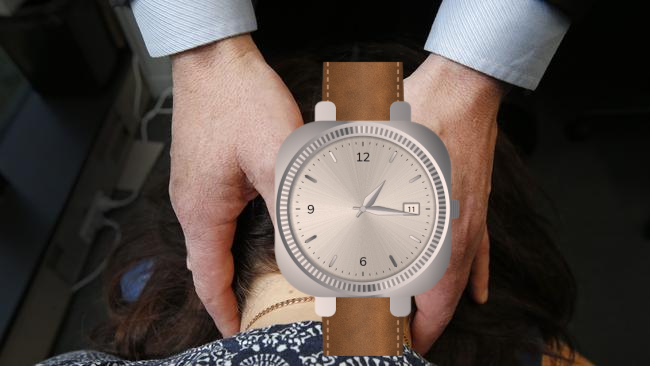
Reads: 1:16
